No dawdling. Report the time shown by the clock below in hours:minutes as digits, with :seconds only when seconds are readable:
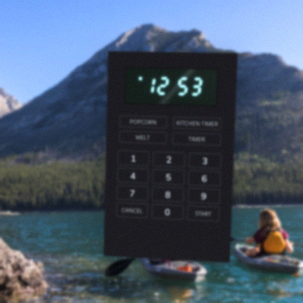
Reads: 12:53
